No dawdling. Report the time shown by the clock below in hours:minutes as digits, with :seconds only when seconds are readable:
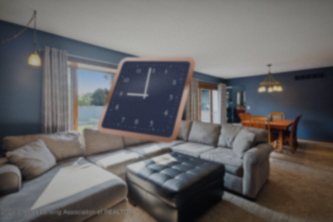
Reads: 8:59
